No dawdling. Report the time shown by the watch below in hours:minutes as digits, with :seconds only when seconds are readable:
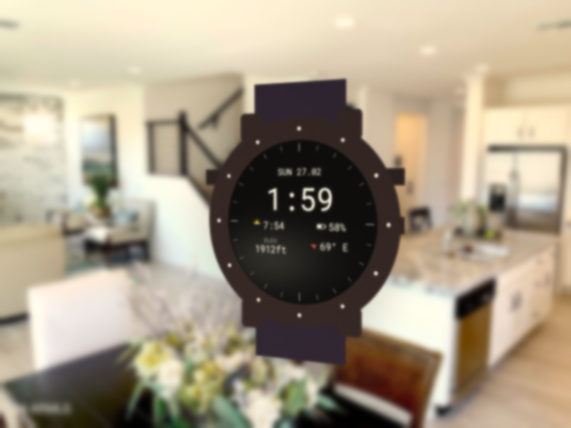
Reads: 1:59
